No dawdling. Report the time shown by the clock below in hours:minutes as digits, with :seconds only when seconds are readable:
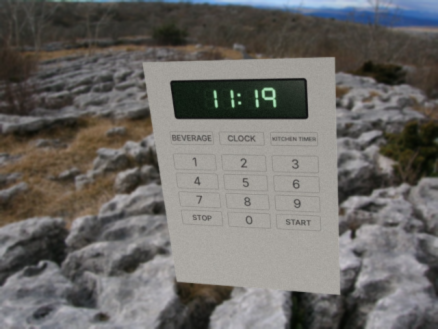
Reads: 11:19
